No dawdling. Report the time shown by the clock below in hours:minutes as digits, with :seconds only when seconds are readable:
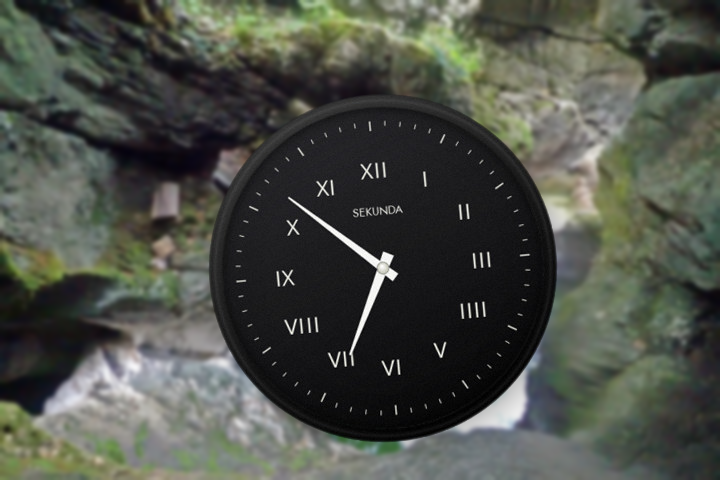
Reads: 6:52
